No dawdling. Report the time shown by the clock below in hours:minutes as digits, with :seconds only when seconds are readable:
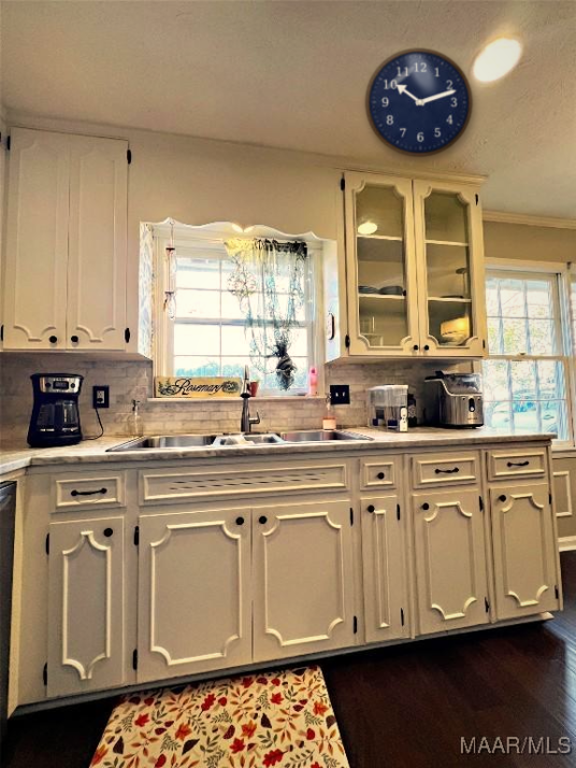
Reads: 10:12
